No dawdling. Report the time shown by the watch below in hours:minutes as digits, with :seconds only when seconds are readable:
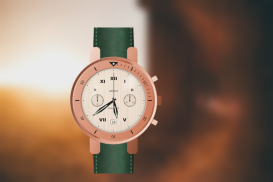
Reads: 5:39
